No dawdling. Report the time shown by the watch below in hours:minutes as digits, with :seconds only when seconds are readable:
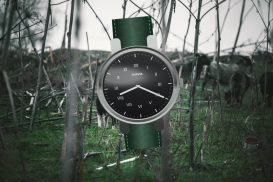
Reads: 8:20
